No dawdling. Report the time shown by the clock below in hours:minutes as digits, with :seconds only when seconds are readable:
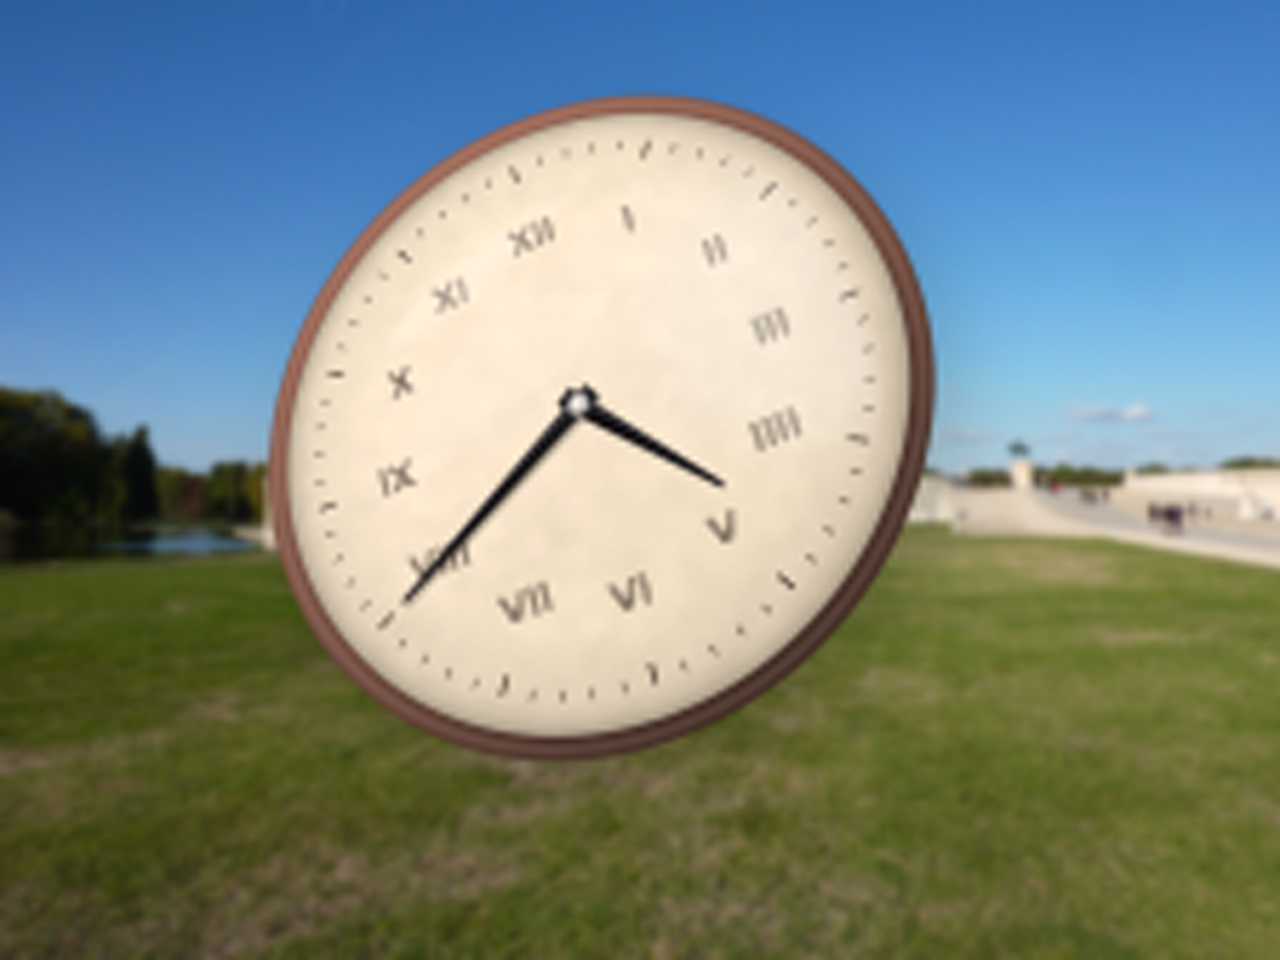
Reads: 4:40
